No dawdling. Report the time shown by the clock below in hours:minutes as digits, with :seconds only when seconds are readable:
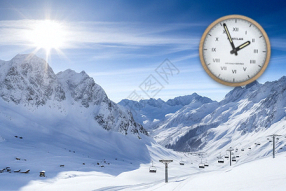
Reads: 1:56
